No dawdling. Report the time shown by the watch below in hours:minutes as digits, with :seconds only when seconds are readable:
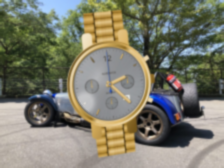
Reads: 2:23
